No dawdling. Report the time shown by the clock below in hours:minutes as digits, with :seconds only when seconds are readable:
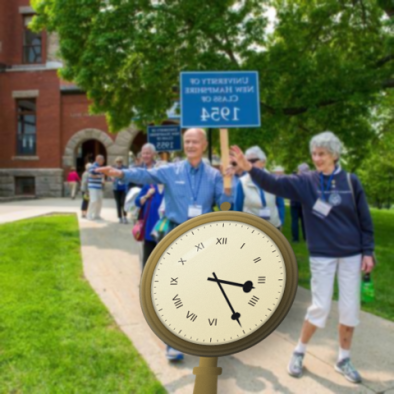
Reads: 3:25
